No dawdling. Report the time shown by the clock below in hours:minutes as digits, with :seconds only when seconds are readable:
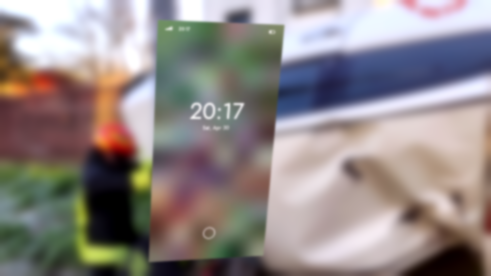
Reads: 20:17
